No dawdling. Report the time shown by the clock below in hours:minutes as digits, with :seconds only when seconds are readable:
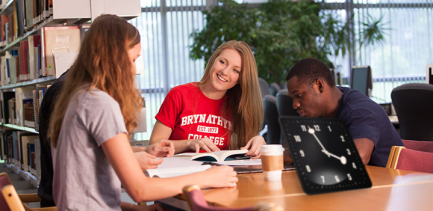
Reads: 3:57
